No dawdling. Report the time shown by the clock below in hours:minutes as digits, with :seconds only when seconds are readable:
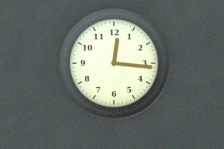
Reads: 12:16
